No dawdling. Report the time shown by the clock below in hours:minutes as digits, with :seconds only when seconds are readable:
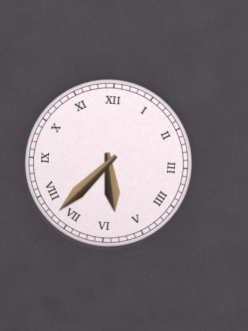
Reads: 5:37
